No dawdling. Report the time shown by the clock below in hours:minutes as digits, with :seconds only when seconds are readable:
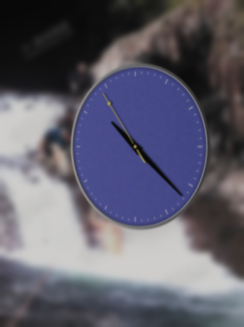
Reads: 10:21:54
